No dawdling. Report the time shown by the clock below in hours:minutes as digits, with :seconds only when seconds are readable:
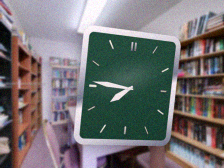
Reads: 7:46
